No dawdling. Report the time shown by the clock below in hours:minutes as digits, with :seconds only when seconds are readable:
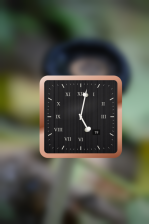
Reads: 5:02
